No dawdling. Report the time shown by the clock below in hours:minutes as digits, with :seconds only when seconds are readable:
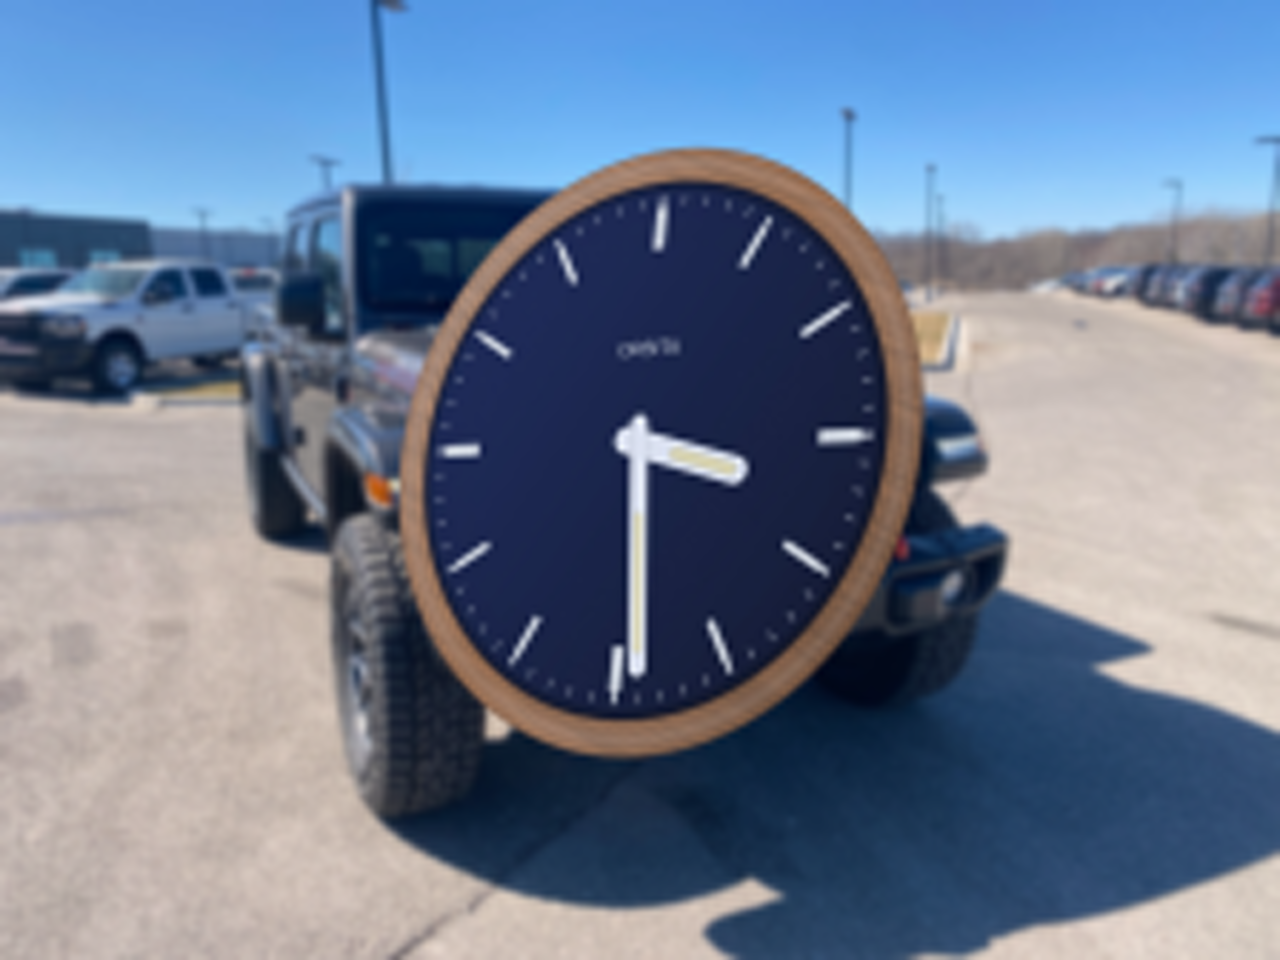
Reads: 3:29
